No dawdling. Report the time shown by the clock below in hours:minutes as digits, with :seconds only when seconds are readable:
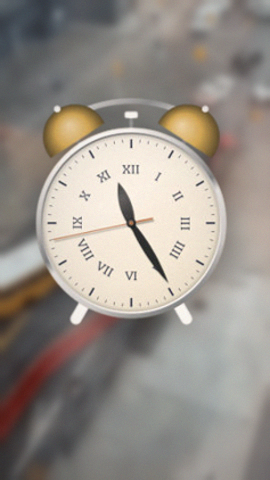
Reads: 11:24:43
